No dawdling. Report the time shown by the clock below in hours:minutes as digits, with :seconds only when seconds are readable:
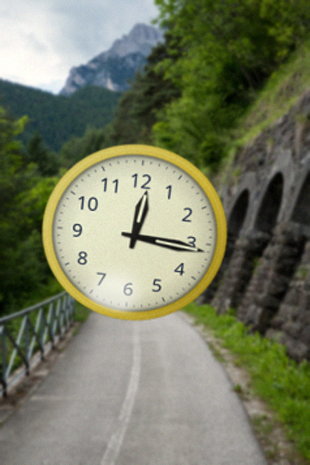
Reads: 12:16
